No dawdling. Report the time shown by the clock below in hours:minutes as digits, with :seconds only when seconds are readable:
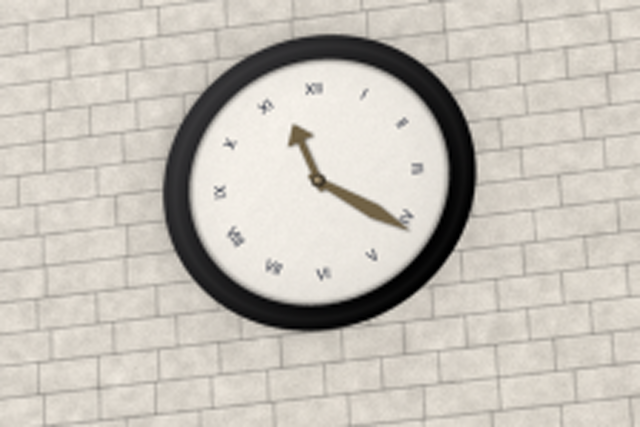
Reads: 11:21
